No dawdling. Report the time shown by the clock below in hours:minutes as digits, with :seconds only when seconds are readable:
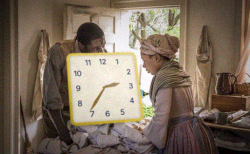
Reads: 2:36
